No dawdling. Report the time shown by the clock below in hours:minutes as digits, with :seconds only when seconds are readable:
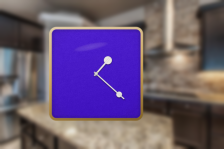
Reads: 1:22
